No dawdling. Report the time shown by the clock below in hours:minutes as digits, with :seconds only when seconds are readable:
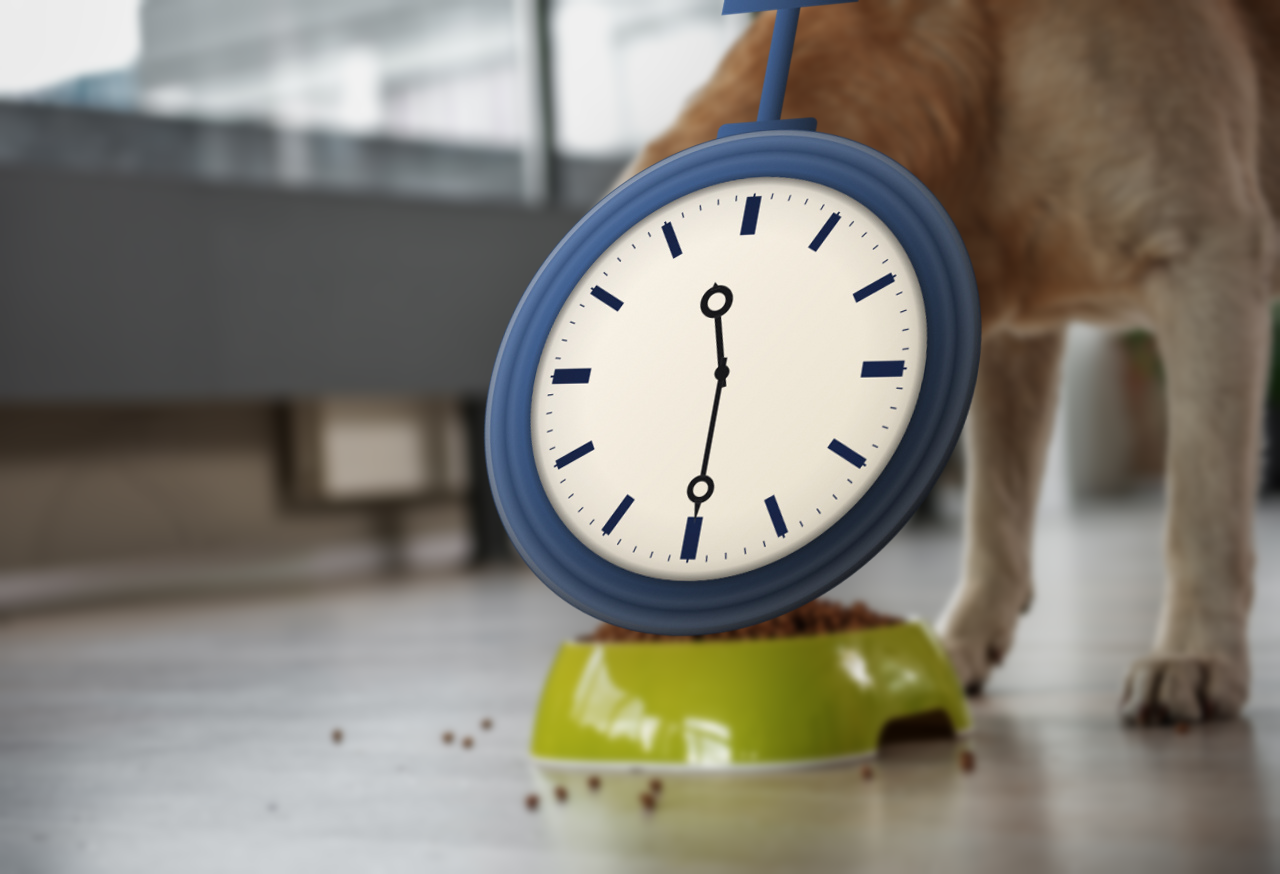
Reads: 11:30
